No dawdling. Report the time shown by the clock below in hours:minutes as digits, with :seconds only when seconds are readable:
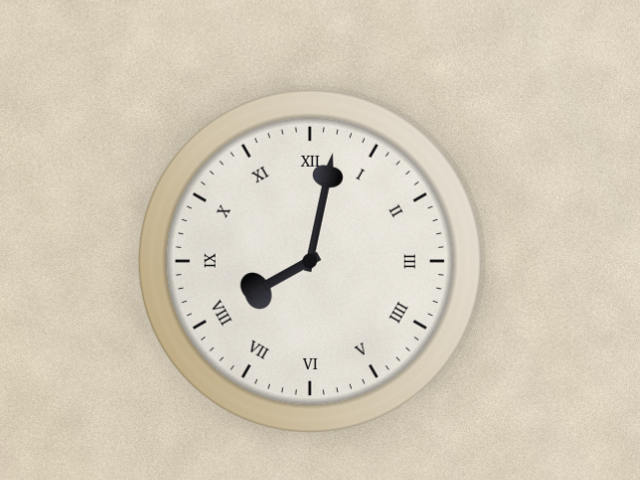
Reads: 8:02
